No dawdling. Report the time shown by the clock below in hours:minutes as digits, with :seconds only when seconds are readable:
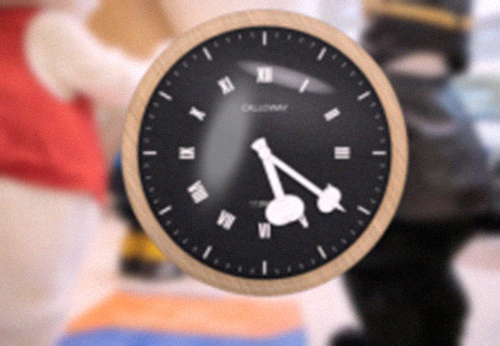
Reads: 5:21
